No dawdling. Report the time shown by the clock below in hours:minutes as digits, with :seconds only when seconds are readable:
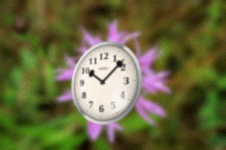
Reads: 10:08
